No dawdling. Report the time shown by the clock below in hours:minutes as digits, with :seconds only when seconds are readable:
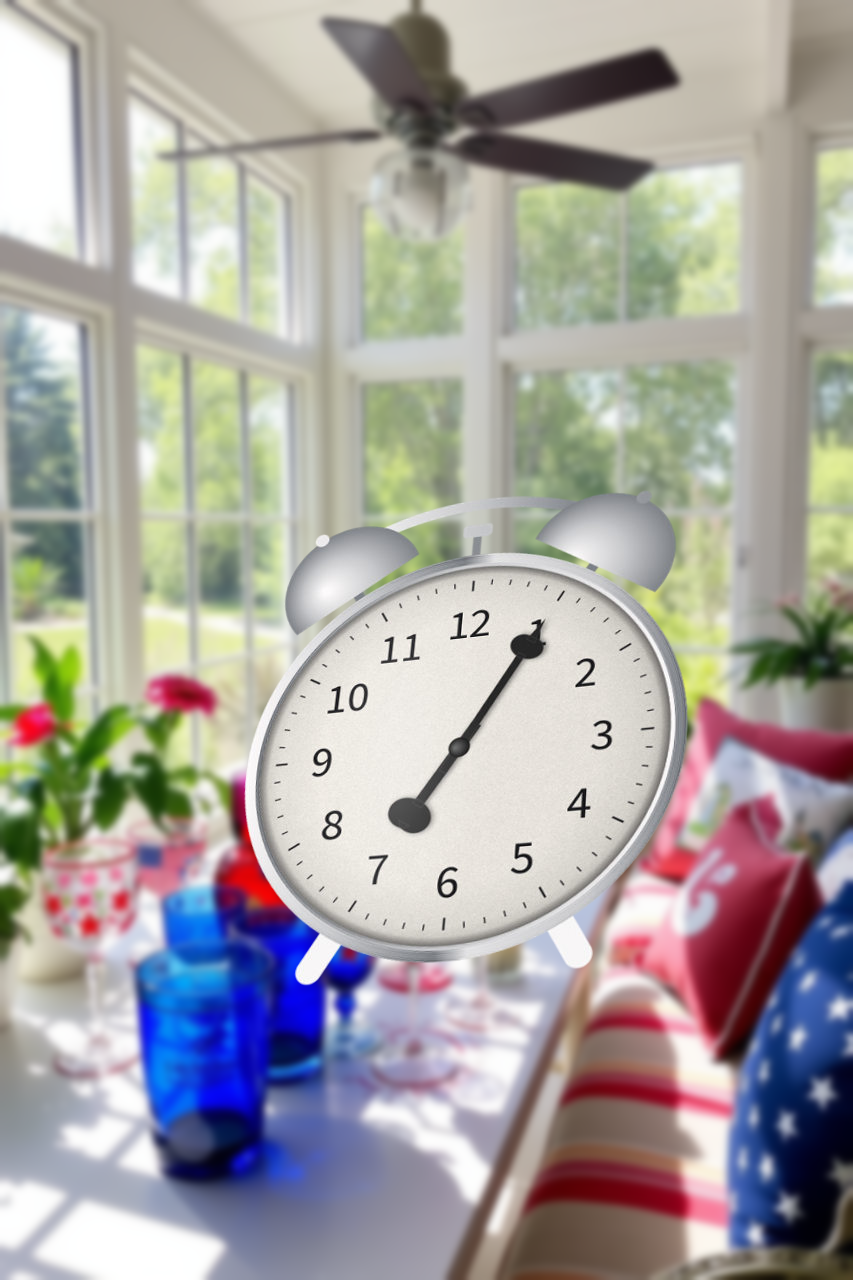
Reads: 7:05
